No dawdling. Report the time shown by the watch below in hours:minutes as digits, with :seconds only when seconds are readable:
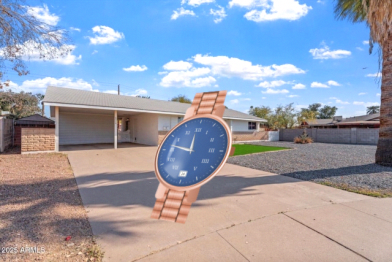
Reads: 11:47
